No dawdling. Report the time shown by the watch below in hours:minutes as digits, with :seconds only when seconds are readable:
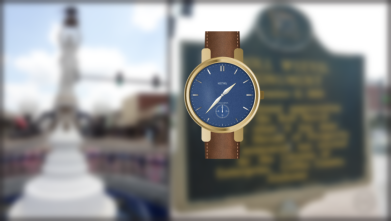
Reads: 1:37
